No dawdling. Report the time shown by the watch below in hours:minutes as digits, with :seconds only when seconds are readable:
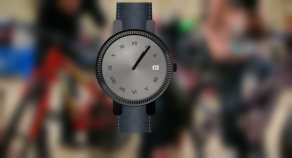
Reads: 1:06
